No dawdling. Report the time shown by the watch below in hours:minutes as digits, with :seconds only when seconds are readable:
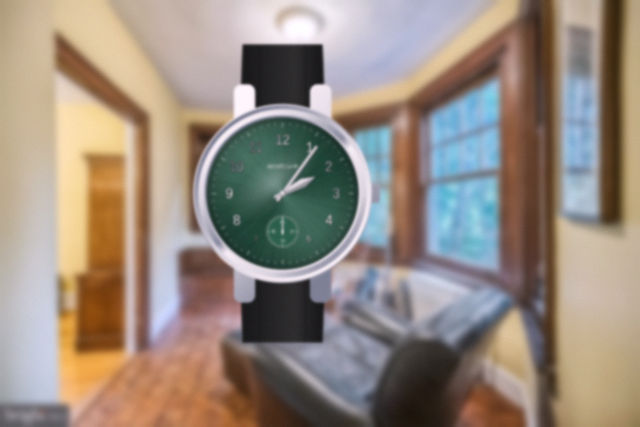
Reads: 2:06
